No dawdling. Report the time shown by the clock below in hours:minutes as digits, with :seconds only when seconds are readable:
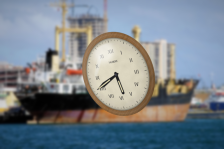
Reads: 5:41
